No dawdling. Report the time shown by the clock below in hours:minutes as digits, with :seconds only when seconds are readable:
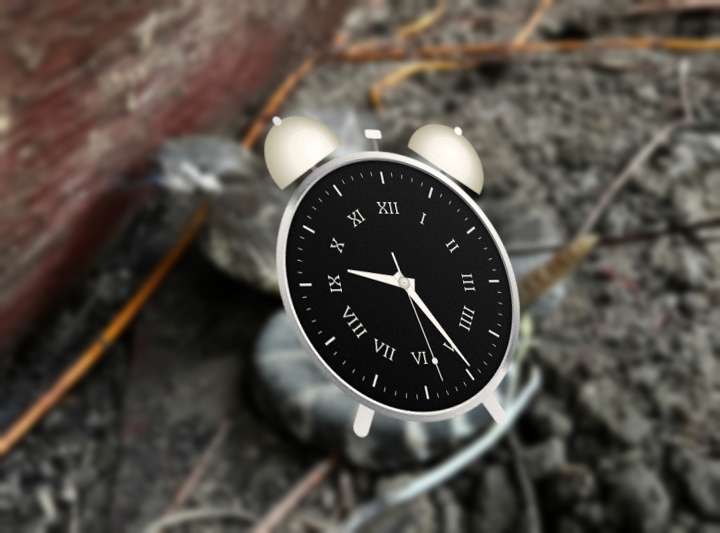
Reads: 9:24:28
